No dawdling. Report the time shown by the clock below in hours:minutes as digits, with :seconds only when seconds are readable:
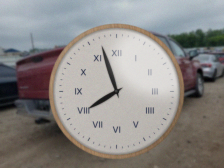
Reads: 7:57
